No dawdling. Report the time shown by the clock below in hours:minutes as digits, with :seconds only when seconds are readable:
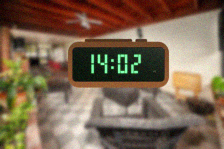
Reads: 14:02
